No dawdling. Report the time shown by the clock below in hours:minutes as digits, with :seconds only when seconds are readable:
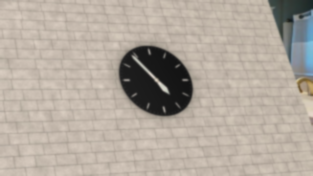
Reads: 4:54
